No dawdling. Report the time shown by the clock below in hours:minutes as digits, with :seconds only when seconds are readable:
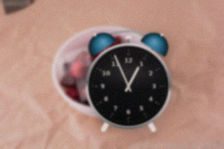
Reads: 12:56
